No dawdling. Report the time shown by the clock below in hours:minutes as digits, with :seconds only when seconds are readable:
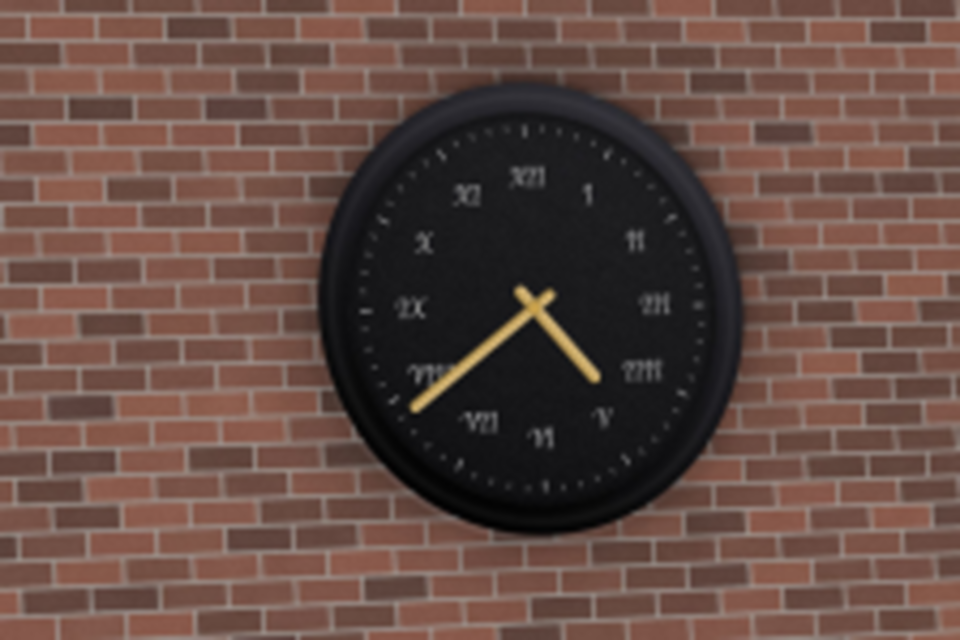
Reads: 4:39
